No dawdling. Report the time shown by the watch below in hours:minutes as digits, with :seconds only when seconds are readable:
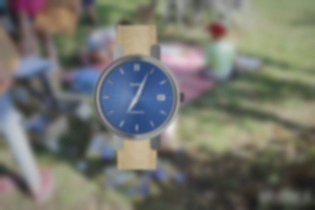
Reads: 7:04
